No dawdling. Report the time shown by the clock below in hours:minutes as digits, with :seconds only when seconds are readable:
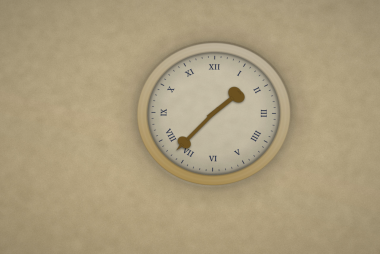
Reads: 1:37
